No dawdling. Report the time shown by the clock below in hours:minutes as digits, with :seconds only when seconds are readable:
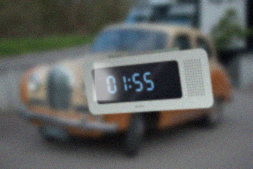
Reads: 1:55
